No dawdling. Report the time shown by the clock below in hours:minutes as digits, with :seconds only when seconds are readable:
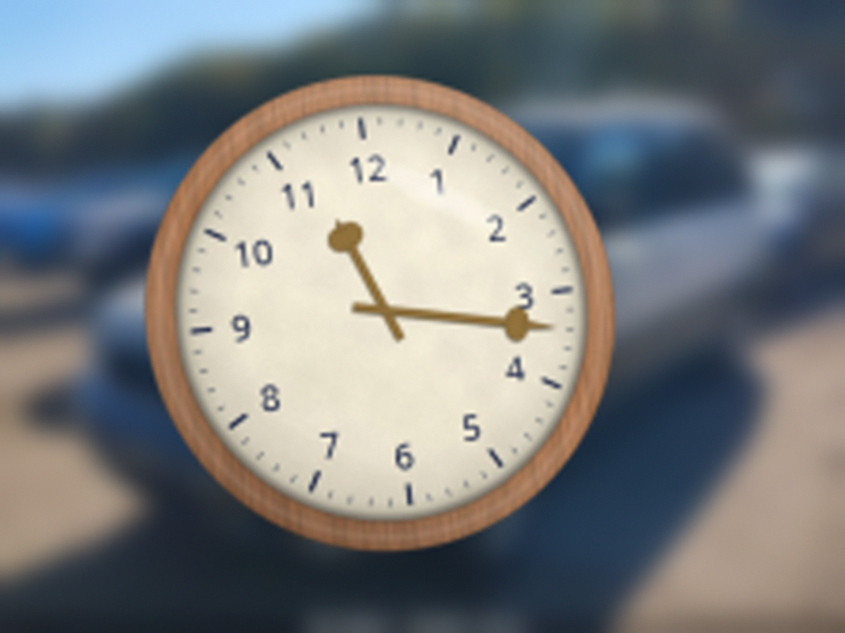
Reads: 11:17
